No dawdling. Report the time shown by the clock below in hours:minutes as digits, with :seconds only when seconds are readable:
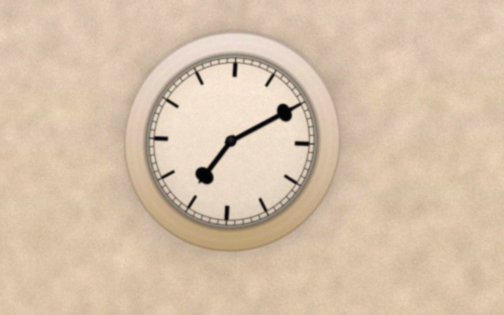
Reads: 7:10
